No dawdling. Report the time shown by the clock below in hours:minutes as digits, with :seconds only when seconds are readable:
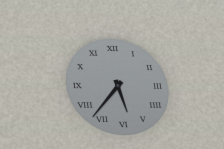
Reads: 5:37
